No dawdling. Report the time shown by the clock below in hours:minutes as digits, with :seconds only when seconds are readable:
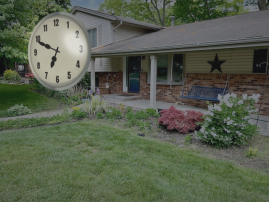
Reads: 6:49
